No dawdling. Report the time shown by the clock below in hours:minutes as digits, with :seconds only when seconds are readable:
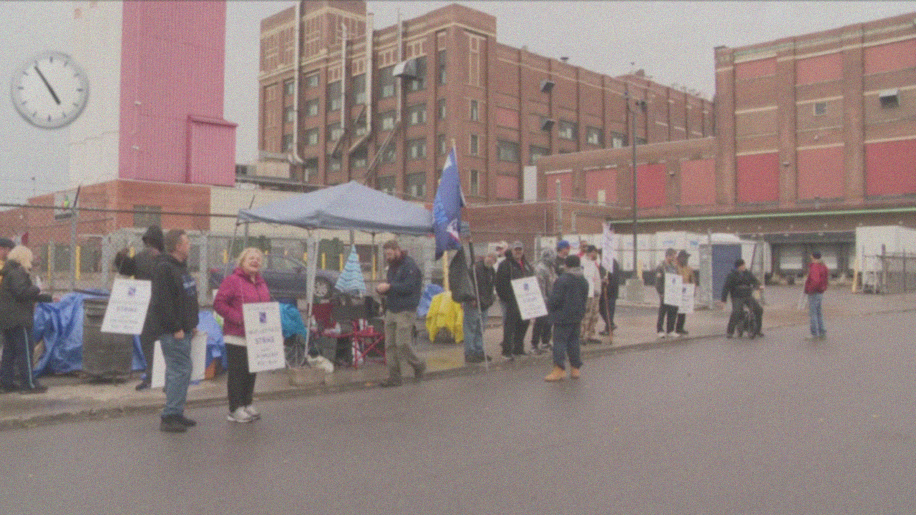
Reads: 4:54
